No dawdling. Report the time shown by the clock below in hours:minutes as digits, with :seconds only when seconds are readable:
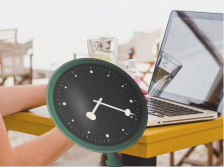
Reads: 7:19
